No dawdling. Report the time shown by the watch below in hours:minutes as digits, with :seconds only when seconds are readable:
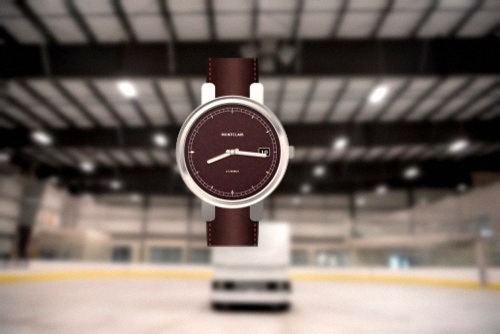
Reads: 8:16
